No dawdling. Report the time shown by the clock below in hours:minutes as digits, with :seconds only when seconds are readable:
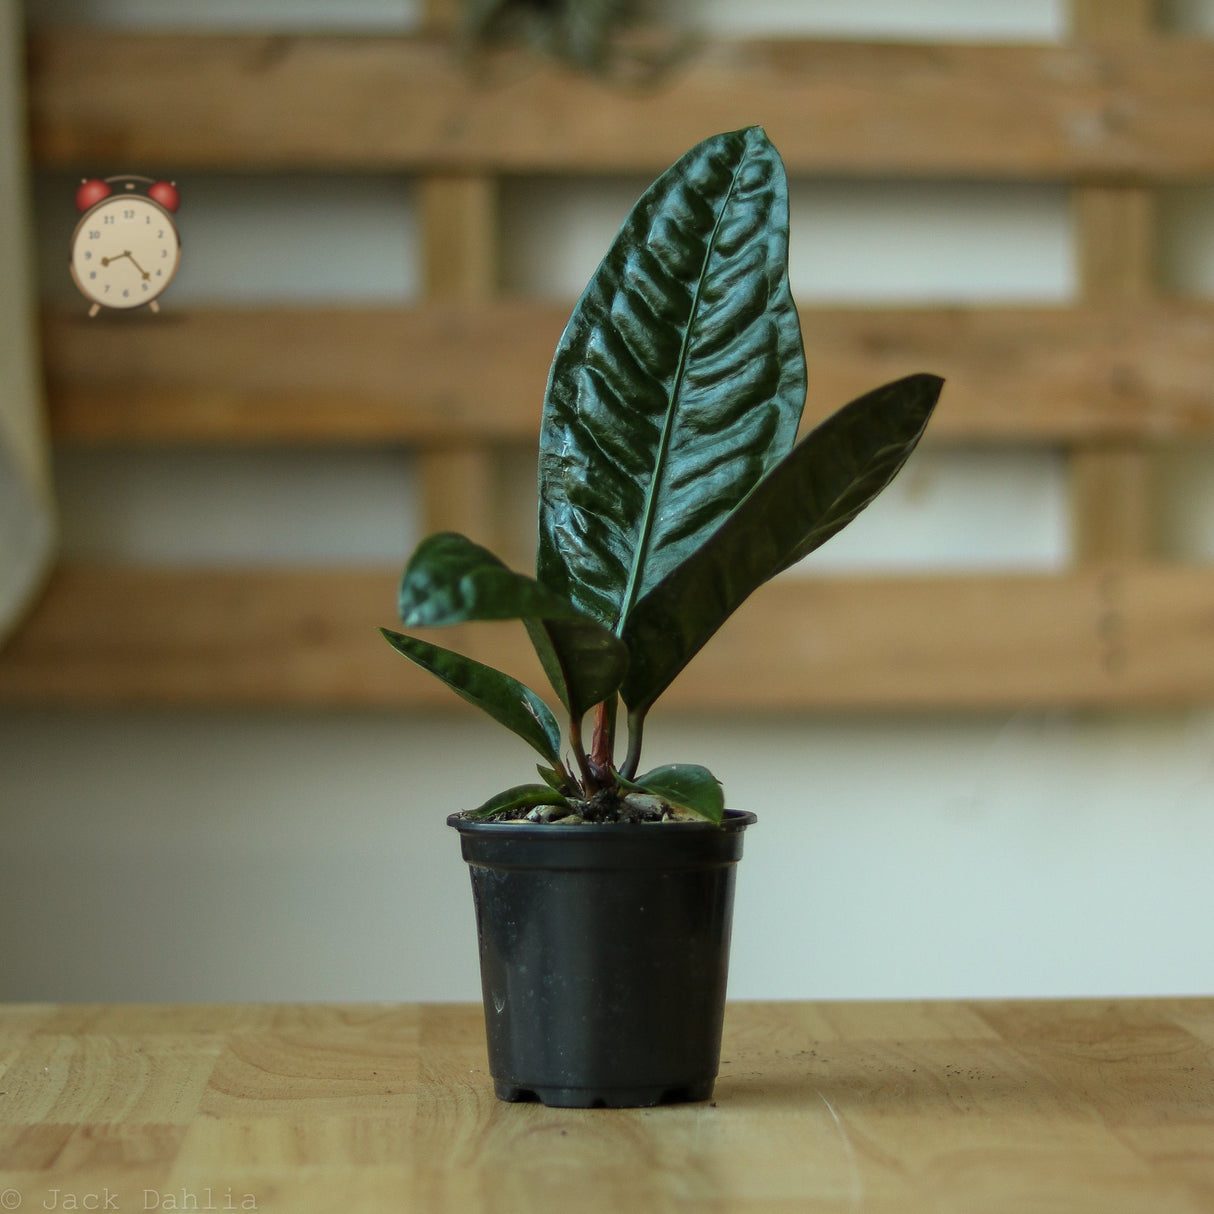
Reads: 8:23
